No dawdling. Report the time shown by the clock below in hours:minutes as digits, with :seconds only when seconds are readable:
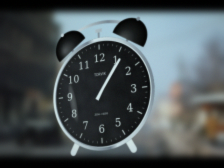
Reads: 1:06
